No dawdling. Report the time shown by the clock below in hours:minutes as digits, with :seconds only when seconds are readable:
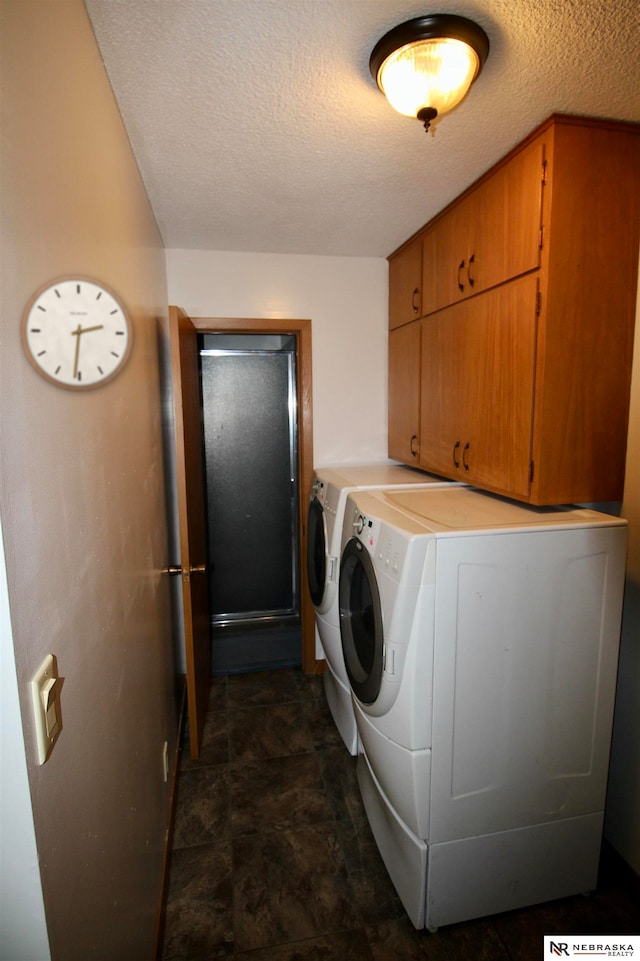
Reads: 2:31
